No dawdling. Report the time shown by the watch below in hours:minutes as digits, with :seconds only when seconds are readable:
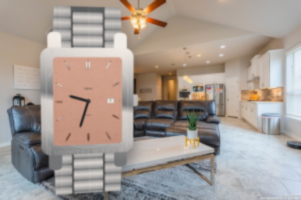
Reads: 9:33
